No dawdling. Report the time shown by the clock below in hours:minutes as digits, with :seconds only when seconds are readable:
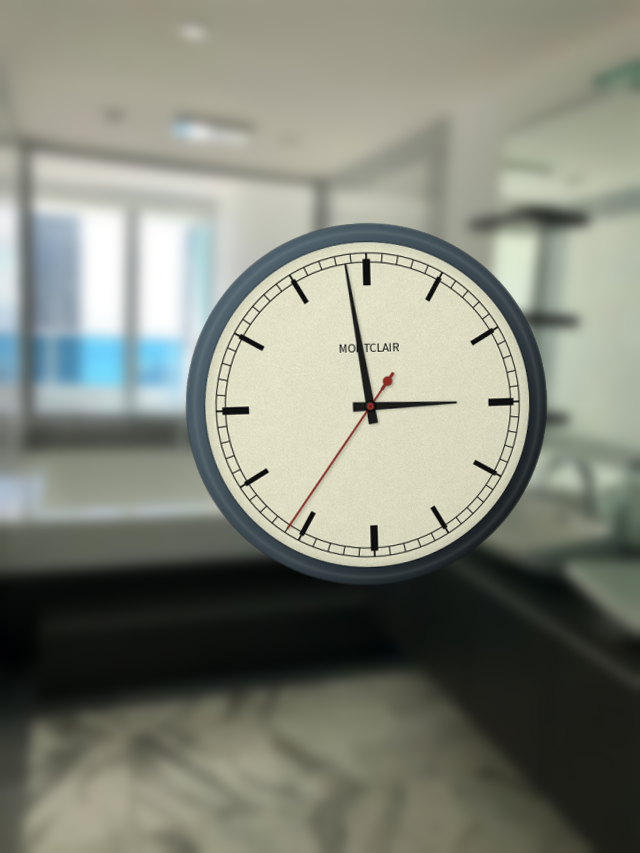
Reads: 2:58:36
